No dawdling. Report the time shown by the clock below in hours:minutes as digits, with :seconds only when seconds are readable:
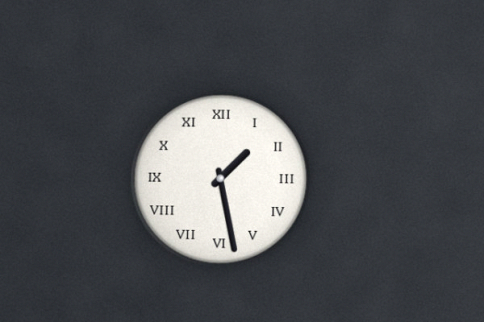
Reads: 1:28
